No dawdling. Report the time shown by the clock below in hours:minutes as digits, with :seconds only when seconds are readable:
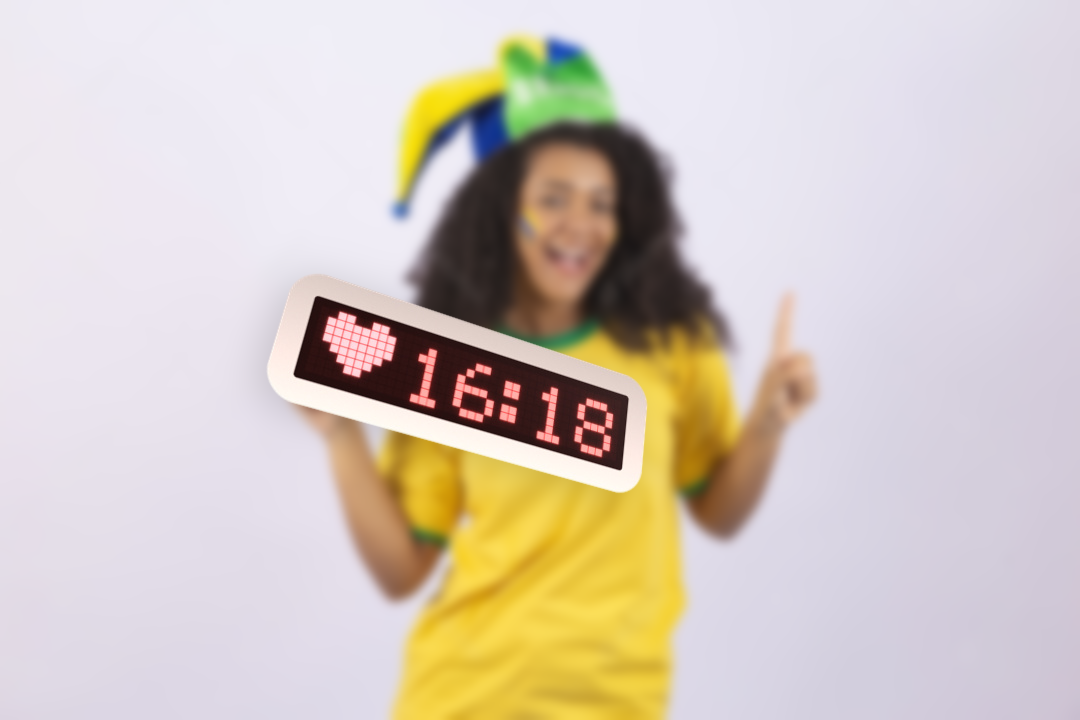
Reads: 16:18
